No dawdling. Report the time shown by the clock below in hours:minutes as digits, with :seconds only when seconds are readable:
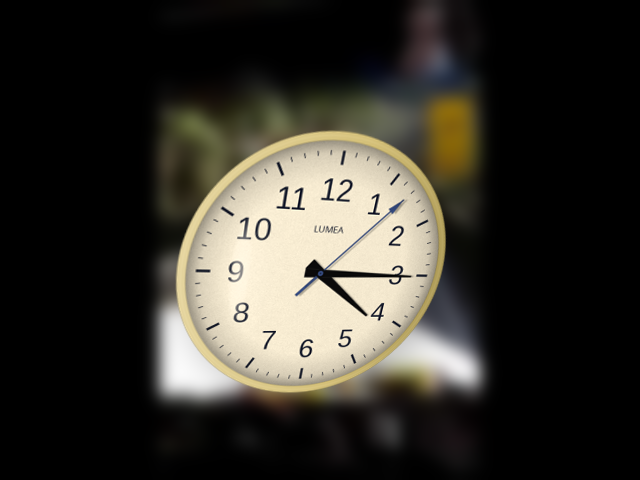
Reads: 4:15:07
